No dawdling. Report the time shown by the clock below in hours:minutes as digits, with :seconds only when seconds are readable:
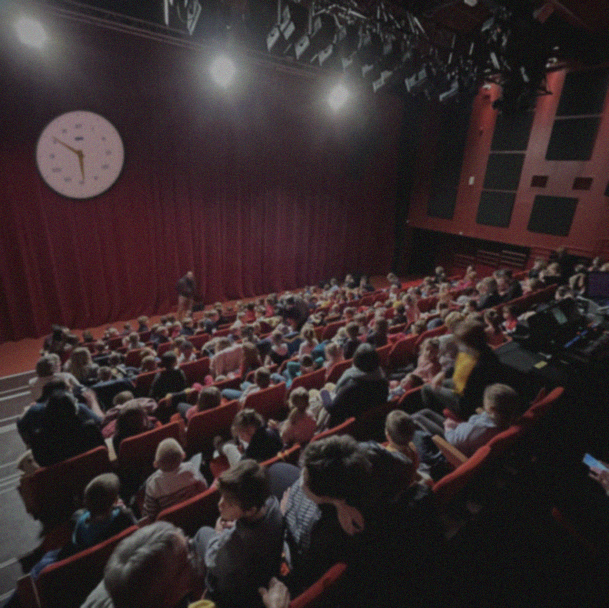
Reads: 5:51
